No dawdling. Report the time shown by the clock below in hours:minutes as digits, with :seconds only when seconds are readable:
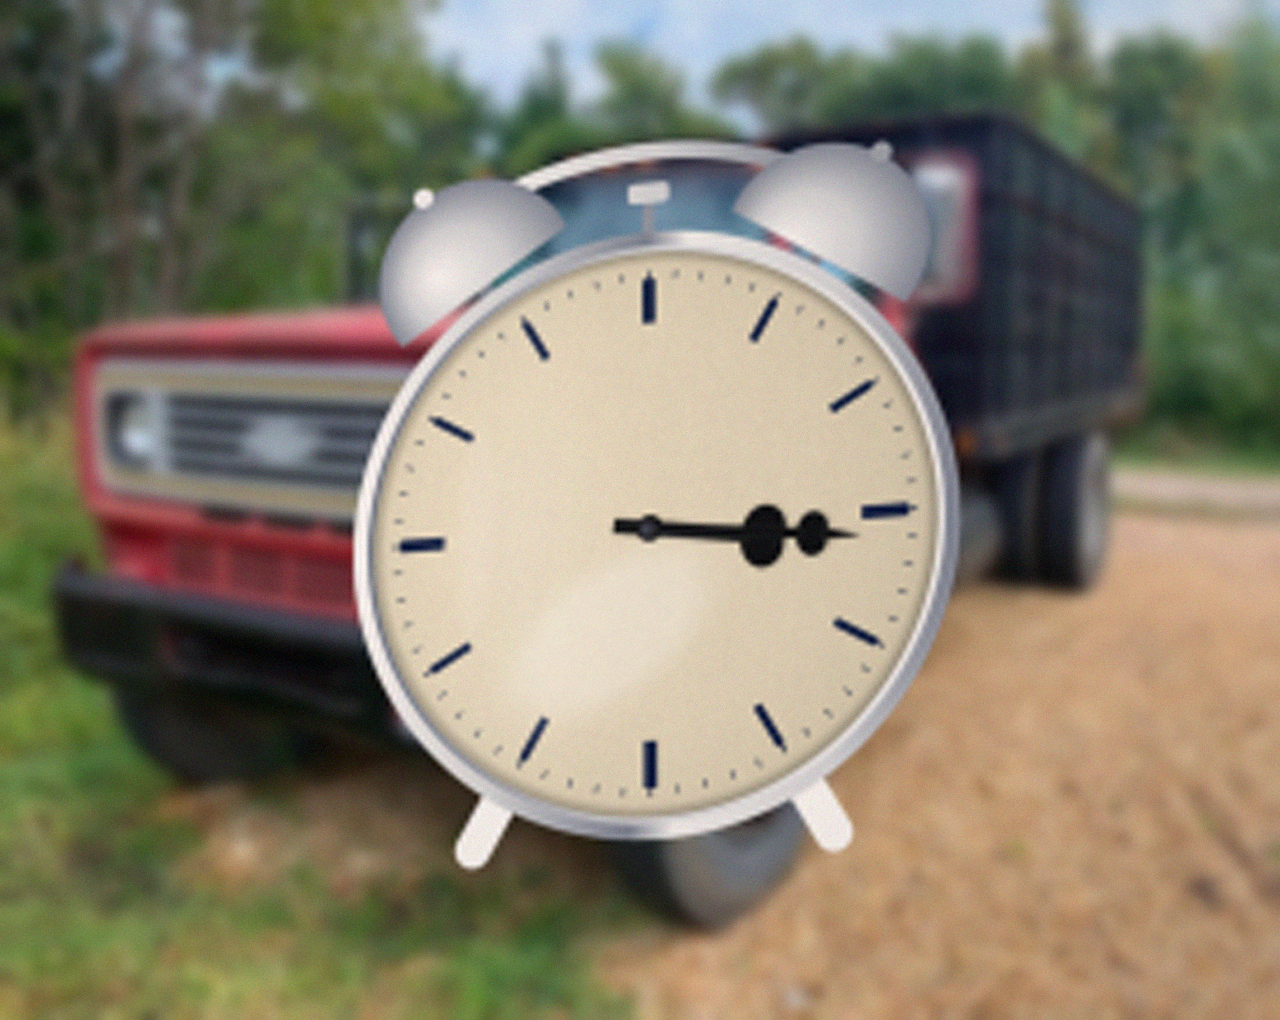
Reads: 3:16
